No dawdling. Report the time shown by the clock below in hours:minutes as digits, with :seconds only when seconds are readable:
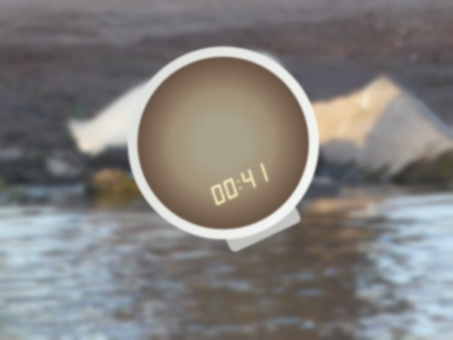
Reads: 0:41
